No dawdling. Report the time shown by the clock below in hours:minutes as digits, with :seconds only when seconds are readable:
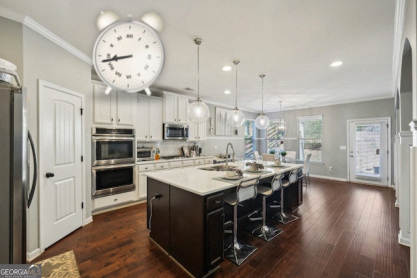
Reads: 8:43
